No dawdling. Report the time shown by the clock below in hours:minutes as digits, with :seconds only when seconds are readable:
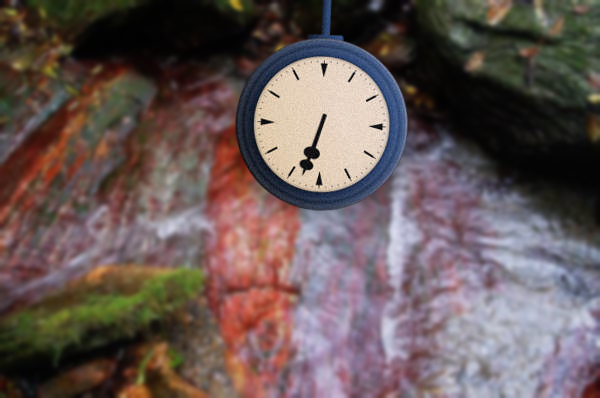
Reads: 6:33
